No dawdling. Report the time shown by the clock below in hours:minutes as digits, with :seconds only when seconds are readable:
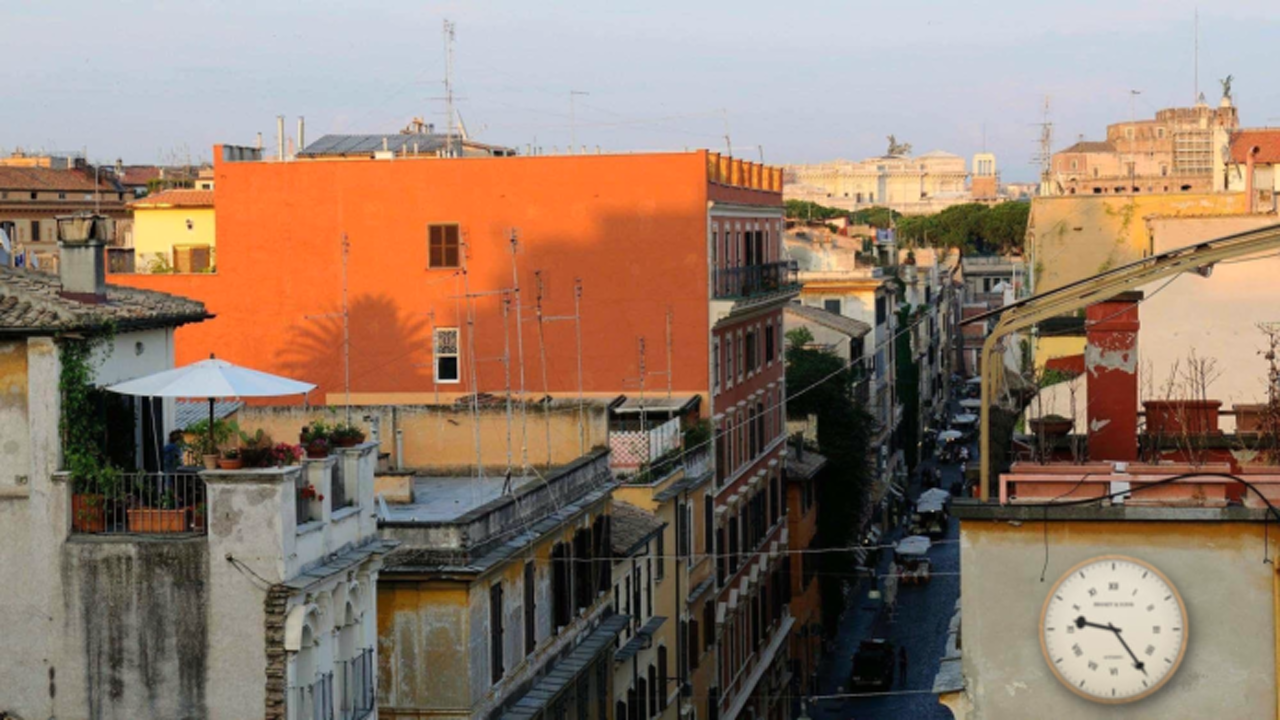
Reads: 9:24
